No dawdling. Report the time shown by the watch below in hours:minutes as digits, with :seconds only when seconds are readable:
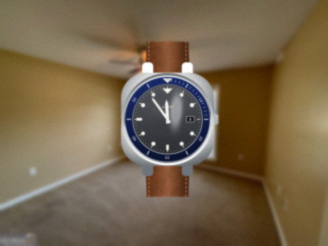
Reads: 11:54
